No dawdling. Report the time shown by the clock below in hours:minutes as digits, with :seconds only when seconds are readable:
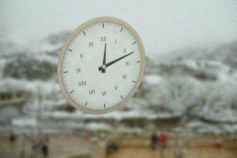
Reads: 12:12
